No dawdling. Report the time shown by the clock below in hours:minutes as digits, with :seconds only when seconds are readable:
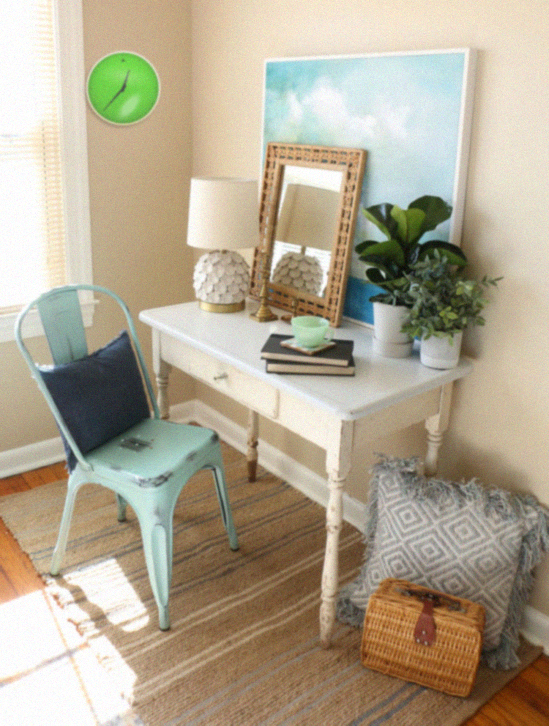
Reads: 12:37
